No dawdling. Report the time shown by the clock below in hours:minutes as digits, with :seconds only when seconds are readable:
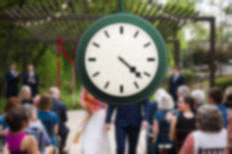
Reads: 4:22
